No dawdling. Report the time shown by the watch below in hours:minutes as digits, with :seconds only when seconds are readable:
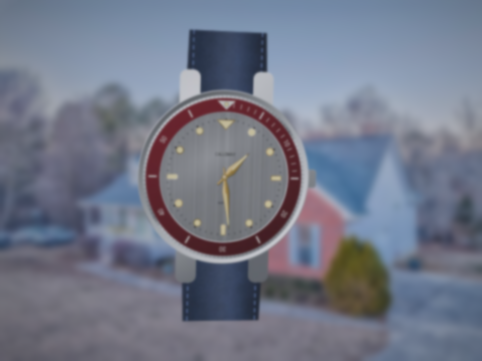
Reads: 1:29
